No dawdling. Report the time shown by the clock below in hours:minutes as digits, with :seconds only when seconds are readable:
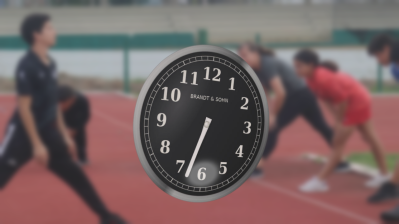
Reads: 6:33
